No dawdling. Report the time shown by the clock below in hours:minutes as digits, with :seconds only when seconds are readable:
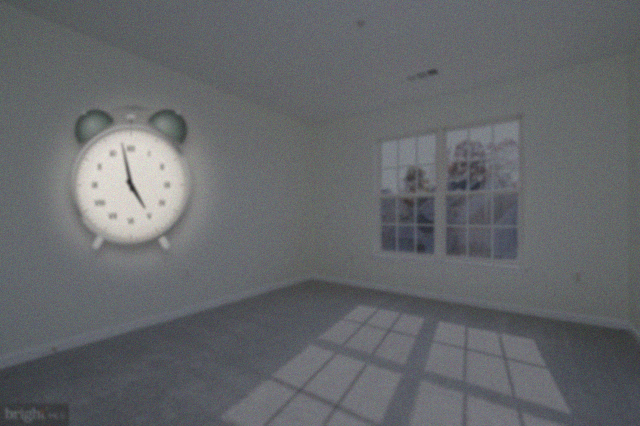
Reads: 4:58
